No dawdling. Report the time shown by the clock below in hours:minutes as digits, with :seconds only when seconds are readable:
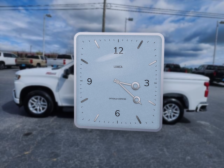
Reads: 3:22
